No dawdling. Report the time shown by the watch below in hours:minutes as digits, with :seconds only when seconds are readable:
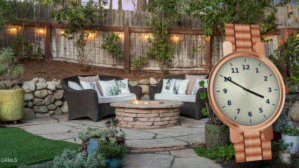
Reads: 3:50
